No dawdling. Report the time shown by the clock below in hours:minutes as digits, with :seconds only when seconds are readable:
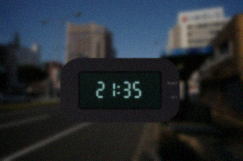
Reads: 21:35
